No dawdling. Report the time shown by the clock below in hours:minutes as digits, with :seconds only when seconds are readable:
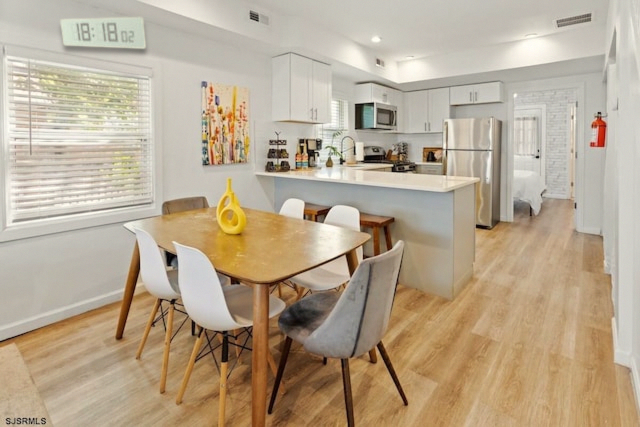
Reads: 18:18
